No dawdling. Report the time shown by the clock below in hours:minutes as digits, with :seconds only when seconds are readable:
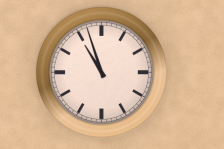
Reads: 10:57
